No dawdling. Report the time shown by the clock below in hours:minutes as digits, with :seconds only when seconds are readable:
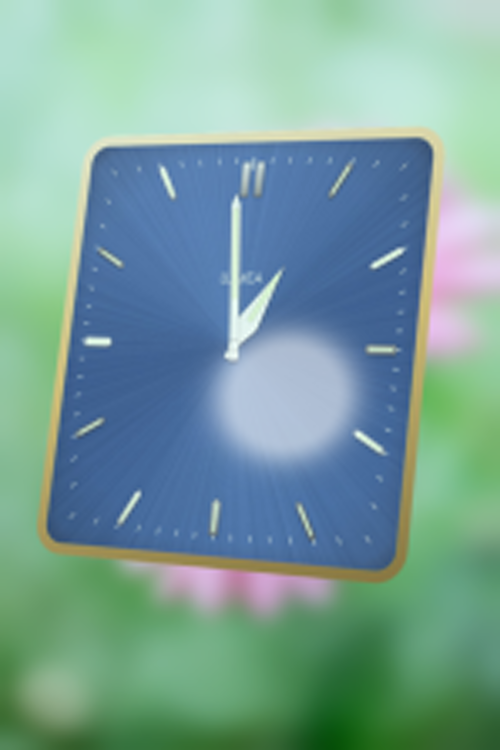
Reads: 12:59
